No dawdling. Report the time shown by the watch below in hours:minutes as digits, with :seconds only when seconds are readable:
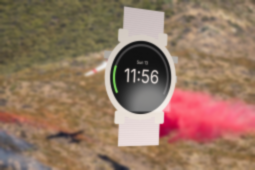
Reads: 11:56
